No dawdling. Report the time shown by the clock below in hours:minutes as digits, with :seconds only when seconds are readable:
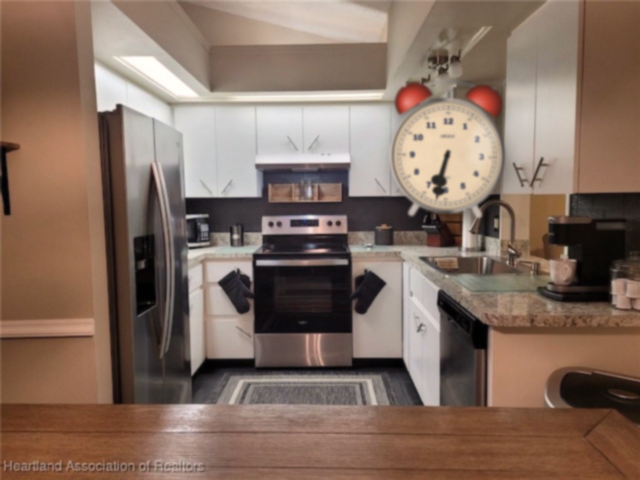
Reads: 6:32
